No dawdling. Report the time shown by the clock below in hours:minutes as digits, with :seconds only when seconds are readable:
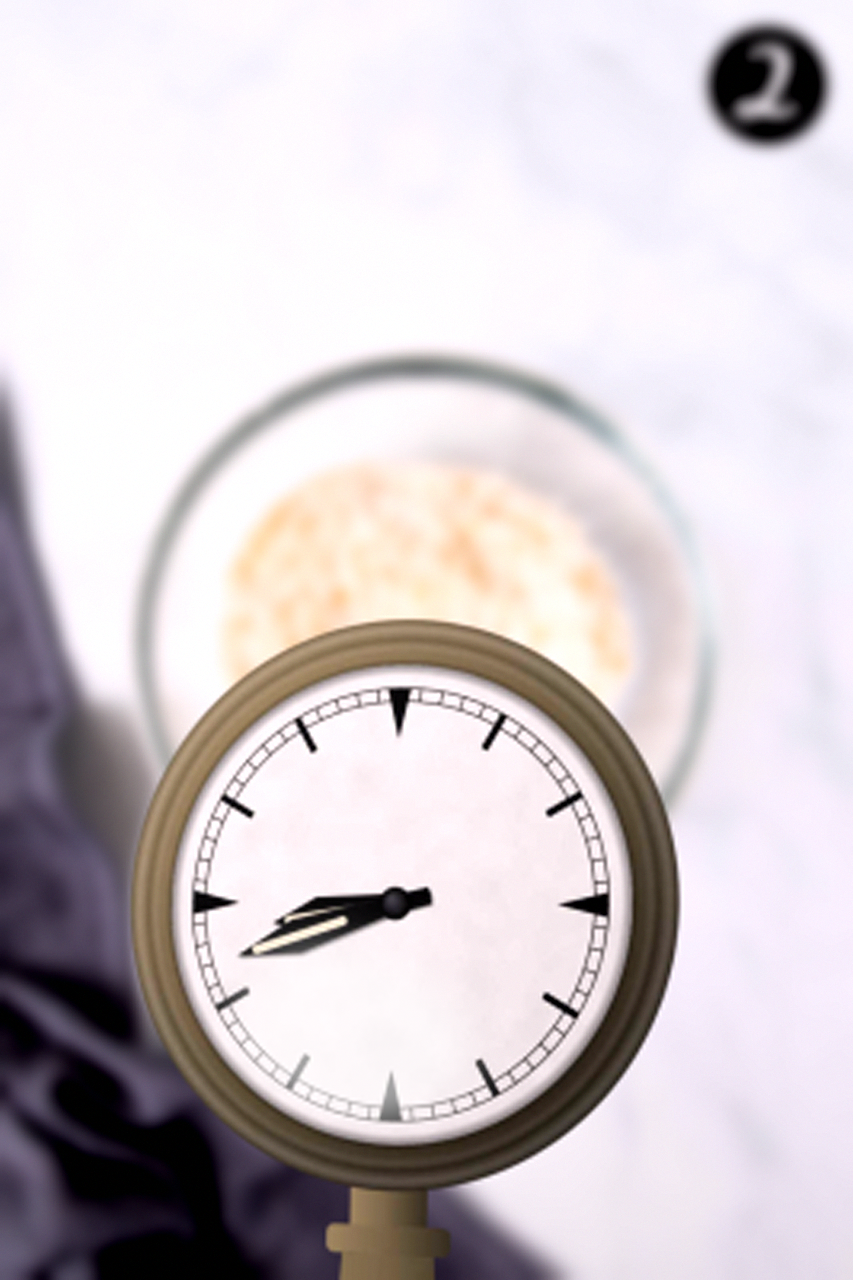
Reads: 8:42
